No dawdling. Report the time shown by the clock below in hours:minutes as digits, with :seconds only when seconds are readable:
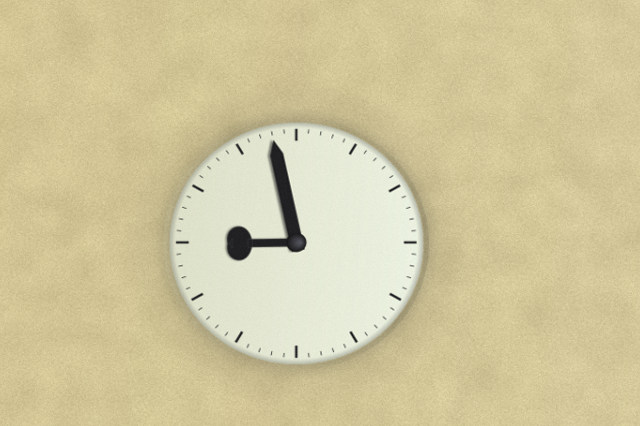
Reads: 8:58
